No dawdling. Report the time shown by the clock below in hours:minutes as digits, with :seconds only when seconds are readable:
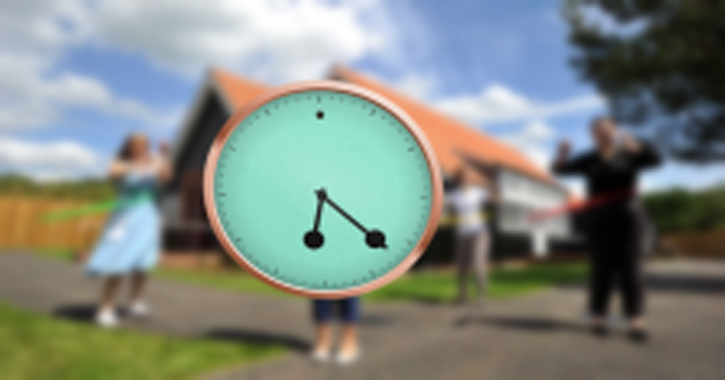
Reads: 6:22
